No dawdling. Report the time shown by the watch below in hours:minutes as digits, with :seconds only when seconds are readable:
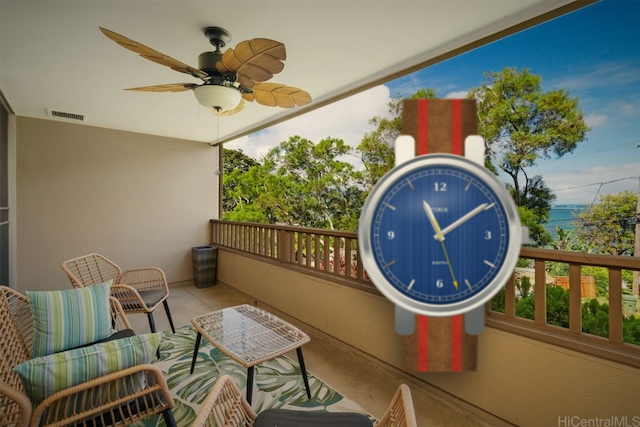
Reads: 11:09:27
